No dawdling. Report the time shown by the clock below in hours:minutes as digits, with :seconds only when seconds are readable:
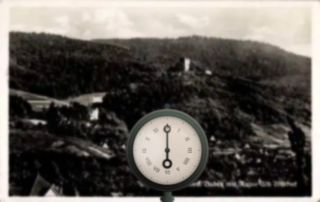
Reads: 6:00
